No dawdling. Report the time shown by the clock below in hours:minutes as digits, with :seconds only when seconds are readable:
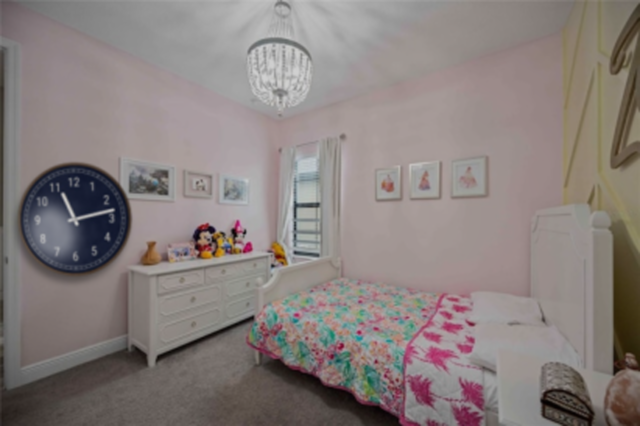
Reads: 11:13
